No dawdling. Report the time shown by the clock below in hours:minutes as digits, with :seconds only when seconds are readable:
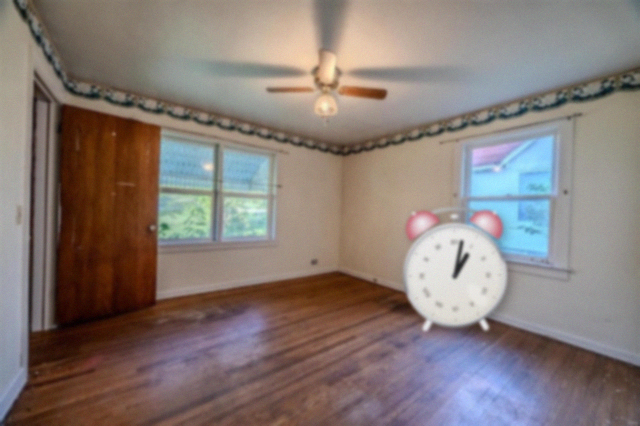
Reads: 1:02
